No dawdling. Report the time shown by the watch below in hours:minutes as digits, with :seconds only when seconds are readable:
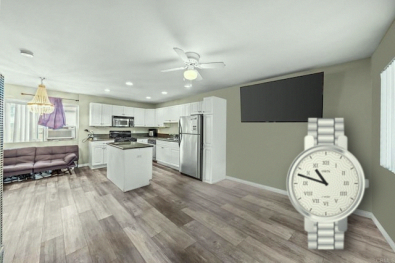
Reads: 10:48
